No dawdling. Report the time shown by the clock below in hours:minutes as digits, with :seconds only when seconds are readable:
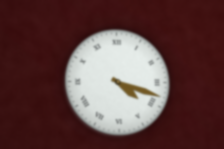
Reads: 4:18
